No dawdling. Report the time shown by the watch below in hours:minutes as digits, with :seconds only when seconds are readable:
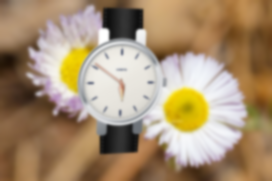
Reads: 5:51
